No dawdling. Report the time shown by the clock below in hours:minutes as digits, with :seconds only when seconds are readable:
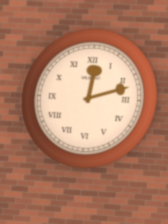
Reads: 12:12
